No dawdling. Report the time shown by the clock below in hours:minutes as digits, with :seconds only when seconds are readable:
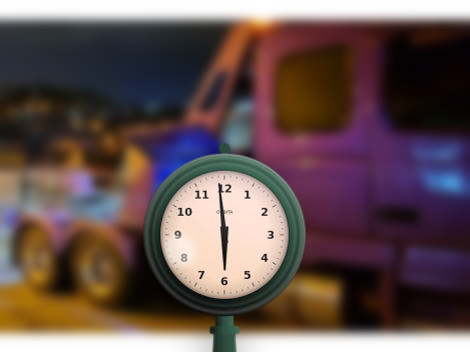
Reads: 5:59
